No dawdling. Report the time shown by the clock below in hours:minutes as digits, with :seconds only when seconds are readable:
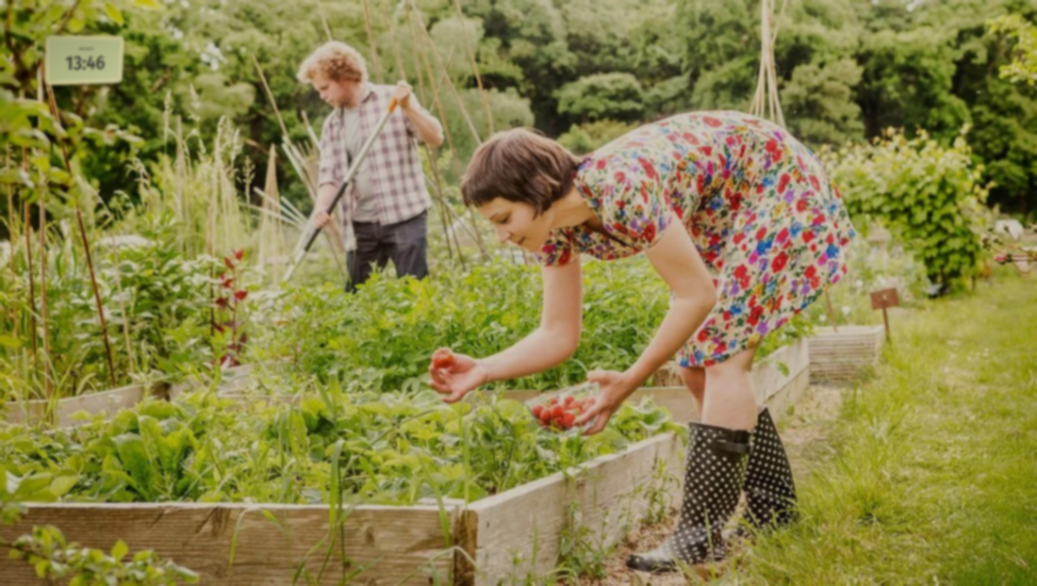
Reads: 13:46
